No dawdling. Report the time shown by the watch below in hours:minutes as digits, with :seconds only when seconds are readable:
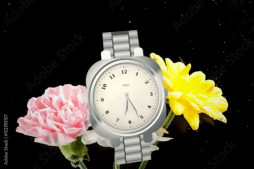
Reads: 6:26
